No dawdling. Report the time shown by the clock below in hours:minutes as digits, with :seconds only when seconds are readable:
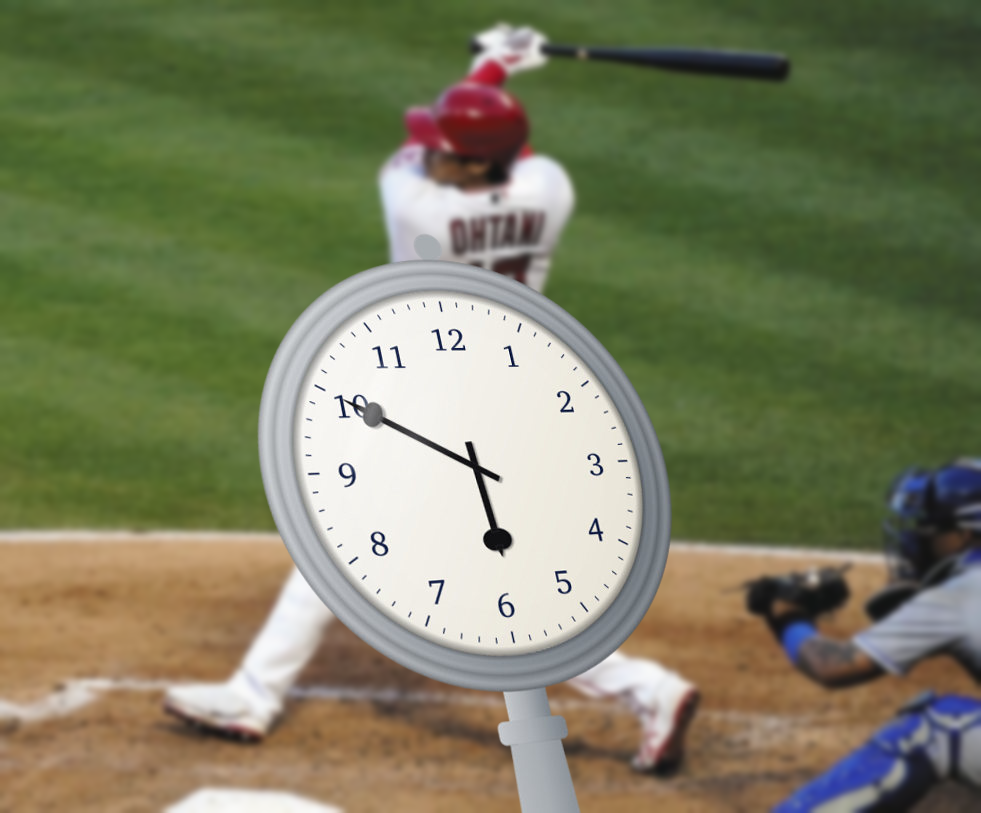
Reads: 5:50
